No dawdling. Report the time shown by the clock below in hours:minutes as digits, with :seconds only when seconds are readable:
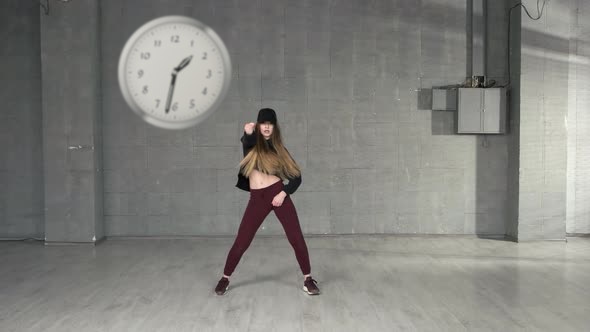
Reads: 1:32
